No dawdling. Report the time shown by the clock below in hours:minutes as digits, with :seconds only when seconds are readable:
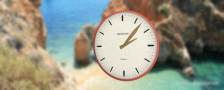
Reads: 2:07
